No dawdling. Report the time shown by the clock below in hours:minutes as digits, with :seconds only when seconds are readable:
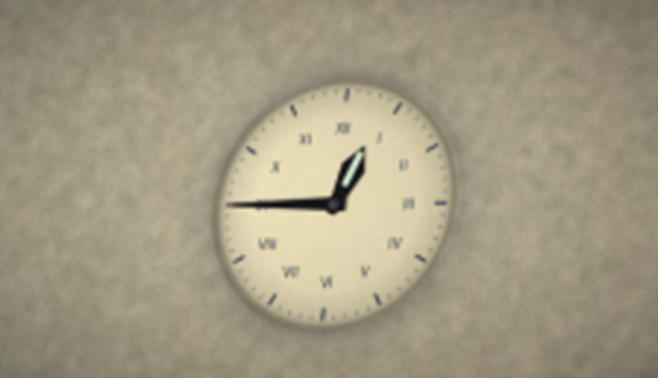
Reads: 12:45
